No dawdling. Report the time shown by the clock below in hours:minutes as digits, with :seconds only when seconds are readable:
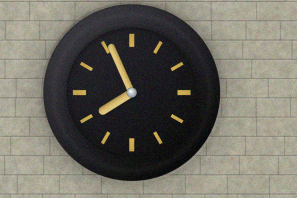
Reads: 7:56
